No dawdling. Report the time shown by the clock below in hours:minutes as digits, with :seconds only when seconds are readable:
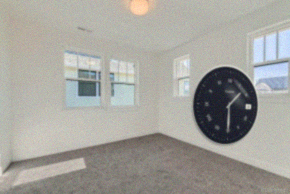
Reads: 1:30
